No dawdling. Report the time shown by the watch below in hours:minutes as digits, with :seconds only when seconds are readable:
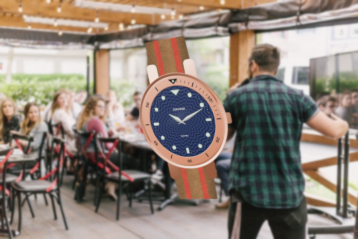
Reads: 10:11
